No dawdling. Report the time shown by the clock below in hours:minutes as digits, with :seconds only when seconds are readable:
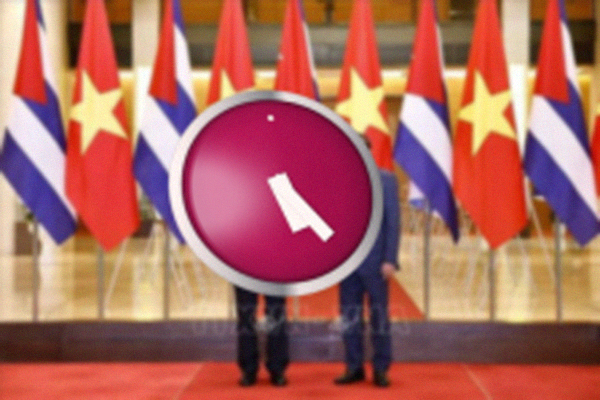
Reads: 5:24
